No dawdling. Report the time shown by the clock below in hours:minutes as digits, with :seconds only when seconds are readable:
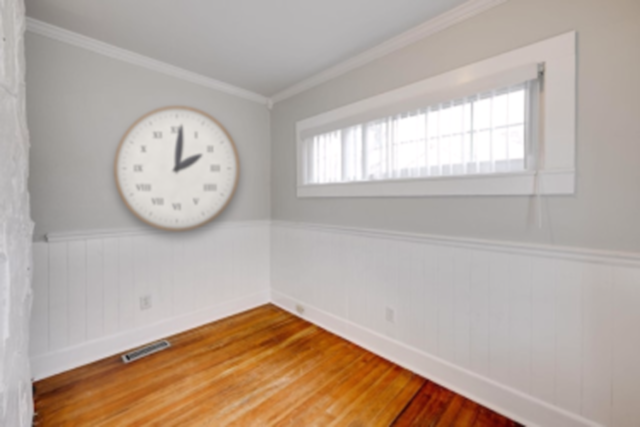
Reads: 2:01
